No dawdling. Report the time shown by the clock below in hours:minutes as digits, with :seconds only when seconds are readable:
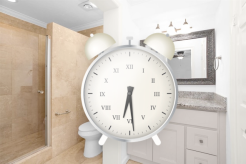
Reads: 6:29
